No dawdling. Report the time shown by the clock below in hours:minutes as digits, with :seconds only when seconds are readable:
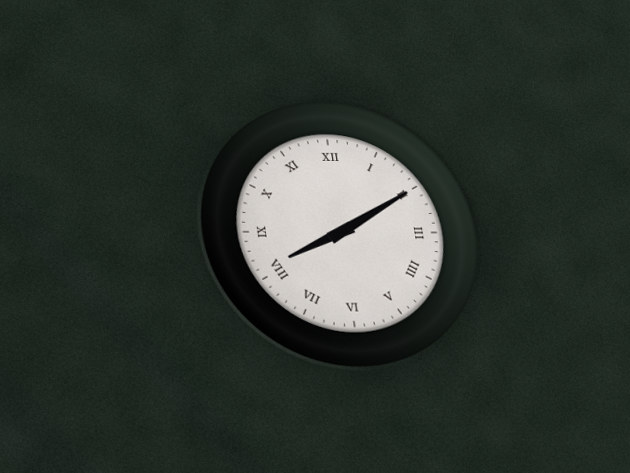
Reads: 8:10
